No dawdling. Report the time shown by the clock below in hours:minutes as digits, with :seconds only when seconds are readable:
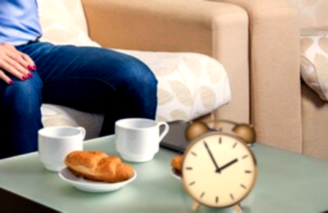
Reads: 1:55
